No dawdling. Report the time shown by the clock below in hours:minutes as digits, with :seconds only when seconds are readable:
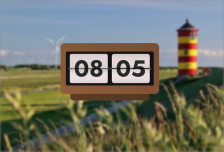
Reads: 8:05
